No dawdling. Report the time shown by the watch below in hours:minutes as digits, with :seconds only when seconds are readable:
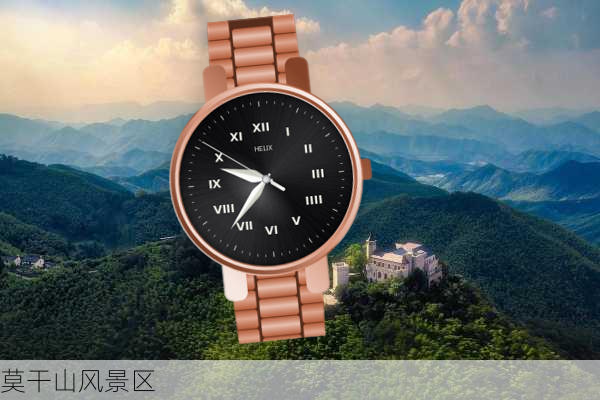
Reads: 9:36:51
